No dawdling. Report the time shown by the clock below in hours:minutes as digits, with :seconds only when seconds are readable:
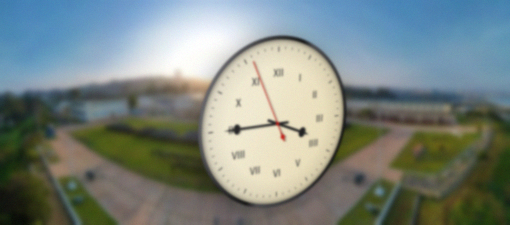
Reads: 3:44:56
